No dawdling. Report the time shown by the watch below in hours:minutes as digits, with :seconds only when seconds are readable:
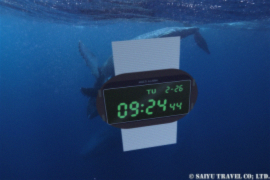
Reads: 9:24:44
